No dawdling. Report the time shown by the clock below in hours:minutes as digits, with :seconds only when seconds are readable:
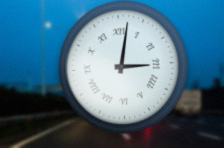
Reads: 3:02
